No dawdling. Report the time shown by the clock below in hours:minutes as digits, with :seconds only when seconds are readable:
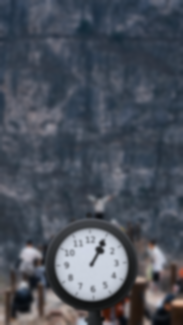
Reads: 1:05
